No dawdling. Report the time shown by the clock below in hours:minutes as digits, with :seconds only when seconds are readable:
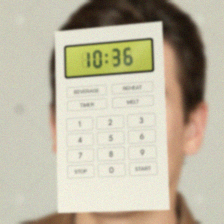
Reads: 10:36
